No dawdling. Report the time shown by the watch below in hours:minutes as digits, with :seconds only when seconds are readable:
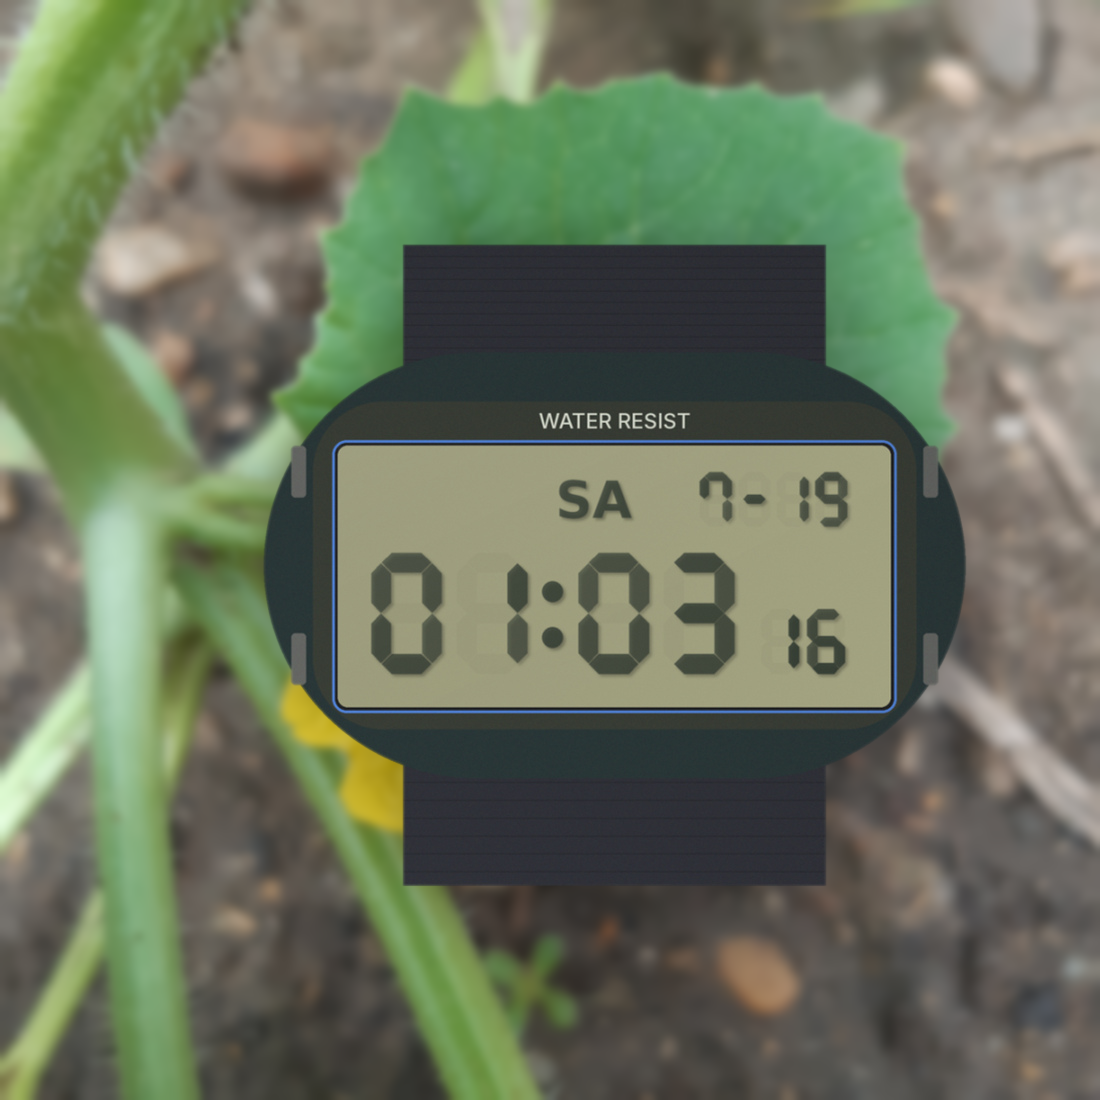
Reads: 1:03:16
